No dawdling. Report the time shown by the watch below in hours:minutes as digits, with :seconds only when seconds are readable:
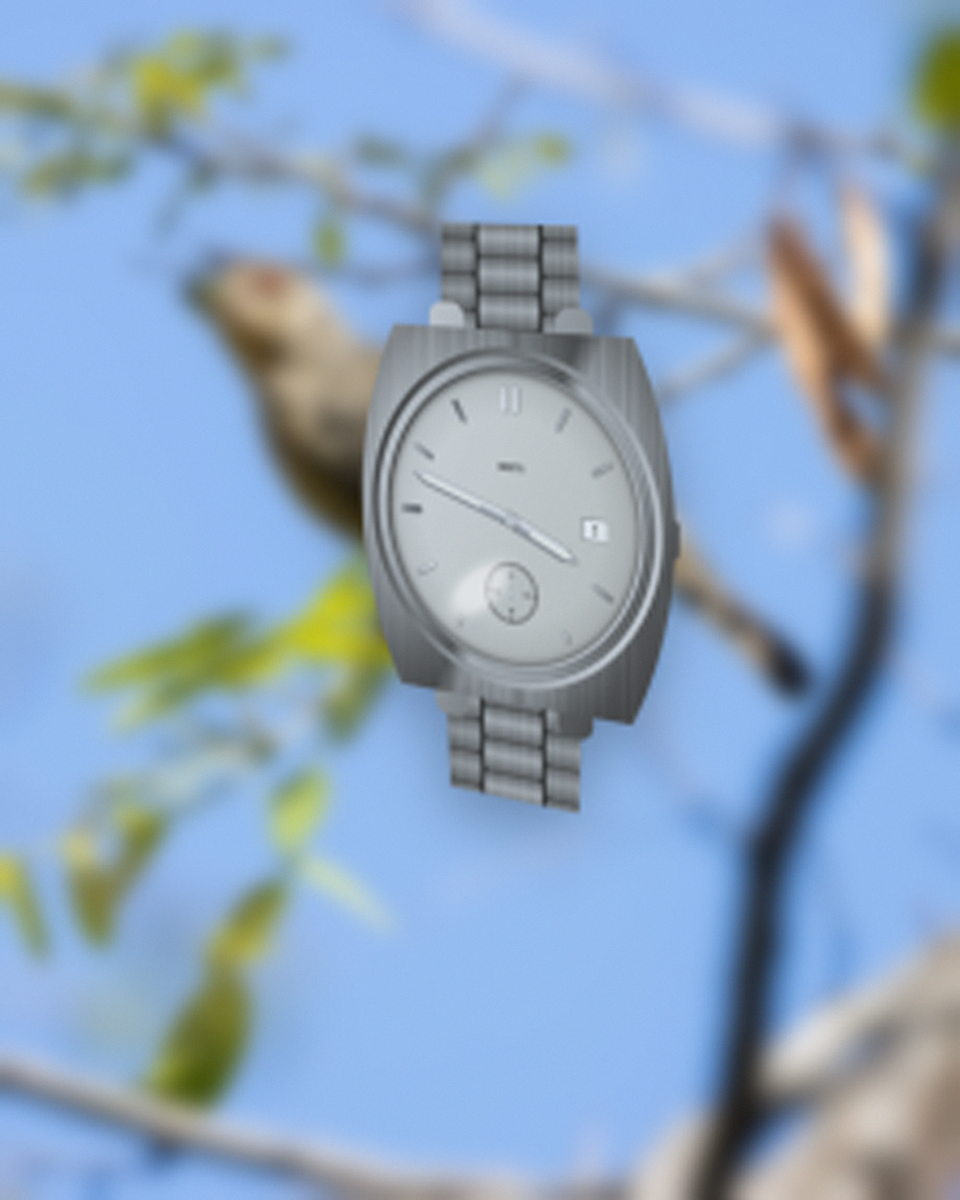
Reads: 3:48
